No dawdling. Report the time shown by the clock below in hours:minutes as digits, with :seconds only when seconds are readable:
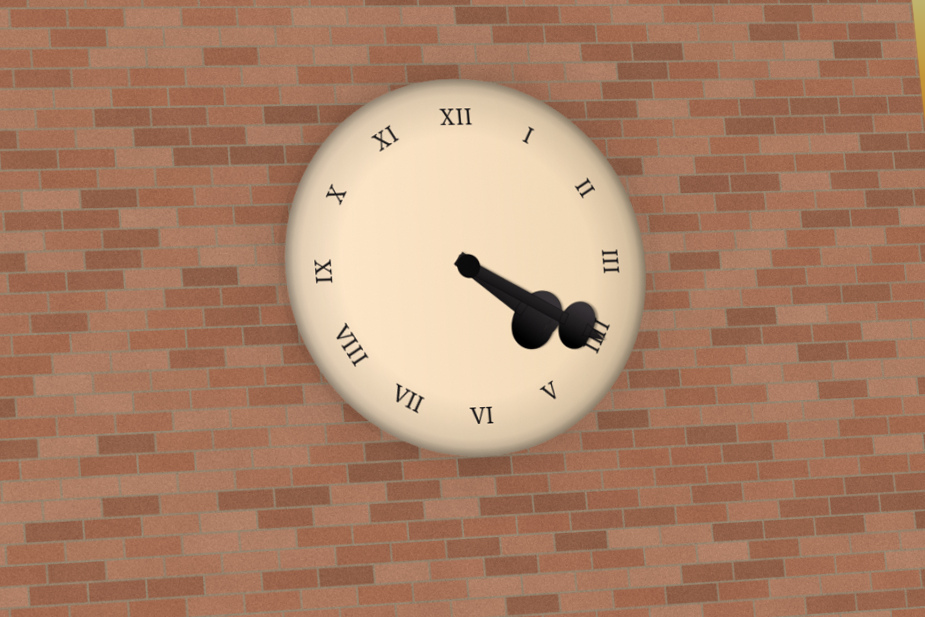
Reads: 4:20
